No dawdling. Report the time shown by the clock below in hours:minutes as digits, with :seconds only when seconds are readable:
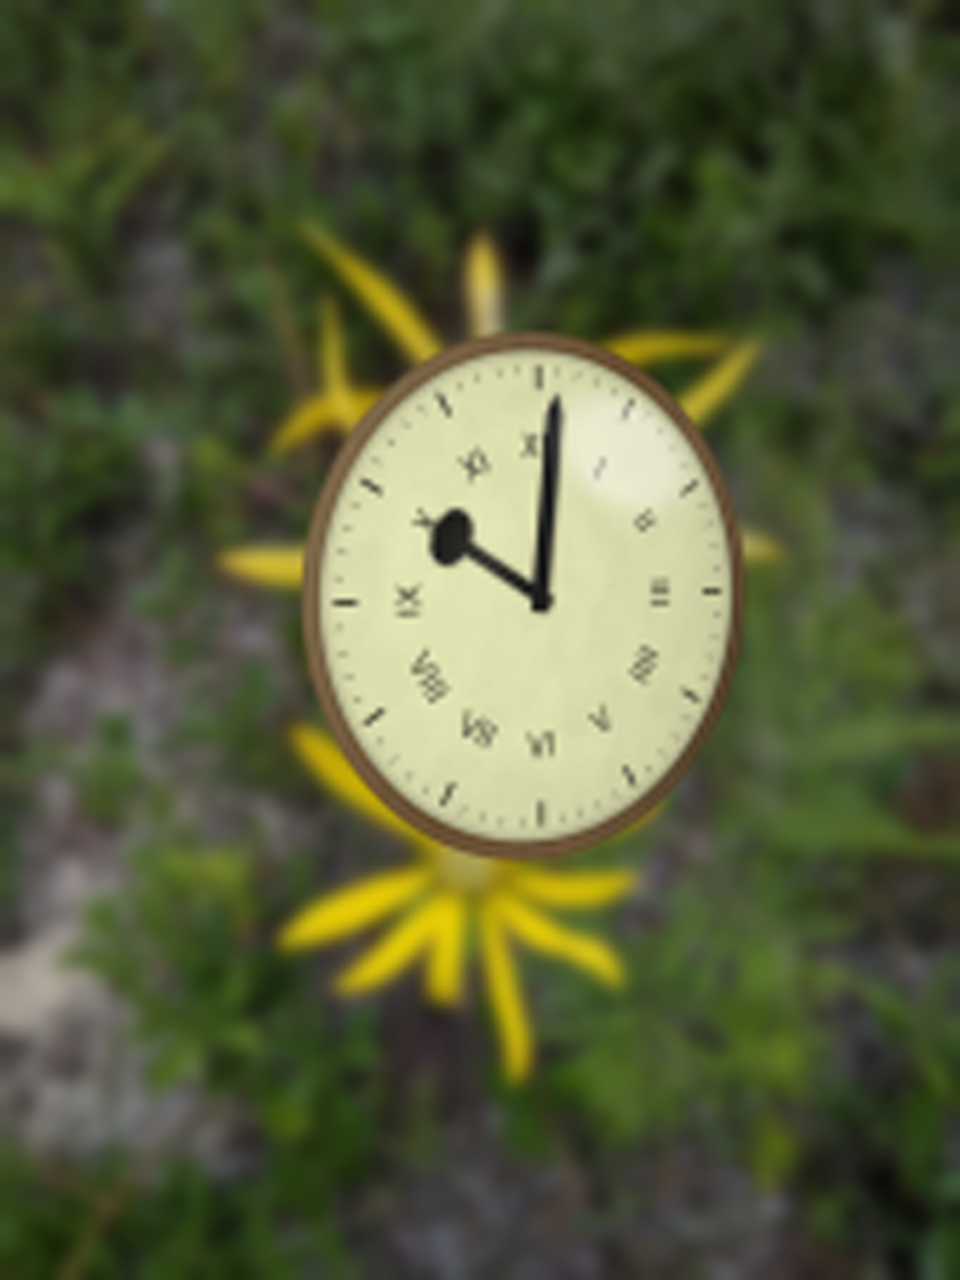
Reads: 10:01
